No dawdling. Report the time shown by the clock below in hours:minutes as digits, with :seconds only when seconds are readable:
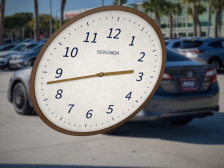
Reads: 2:43
